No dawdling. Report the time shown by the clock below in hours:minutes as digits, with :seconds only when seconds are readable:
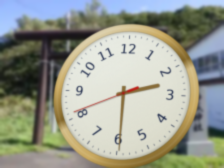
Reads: 2:29:41
